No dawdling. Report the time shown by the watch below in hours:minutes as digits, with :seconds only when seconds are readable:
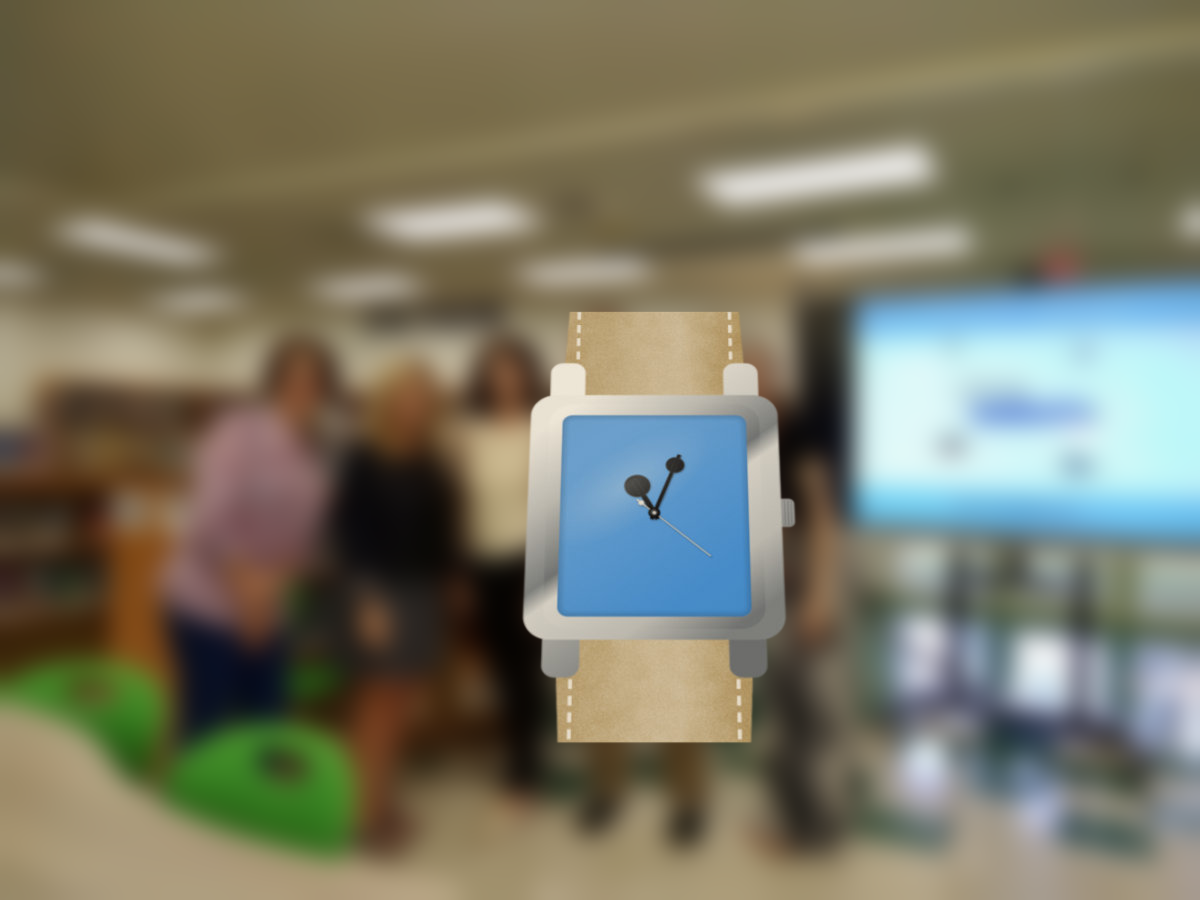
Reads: 11:03:22
